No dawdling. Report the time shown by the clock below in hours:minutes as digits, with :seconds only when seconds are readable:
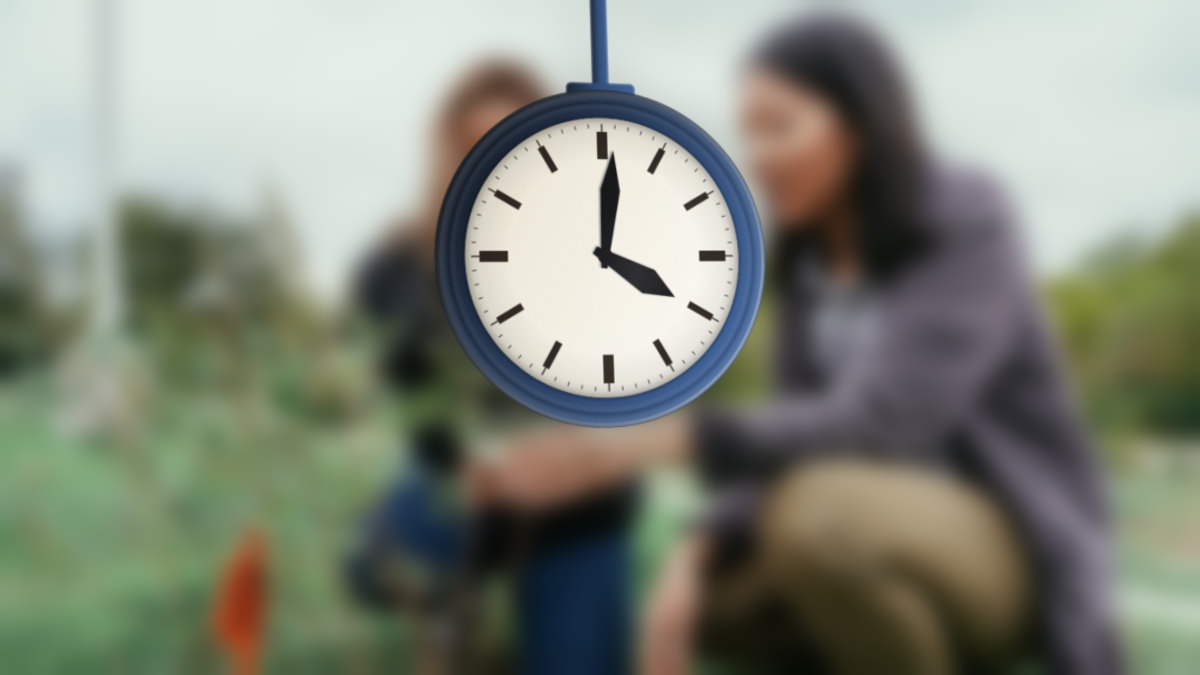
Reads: 4:01
